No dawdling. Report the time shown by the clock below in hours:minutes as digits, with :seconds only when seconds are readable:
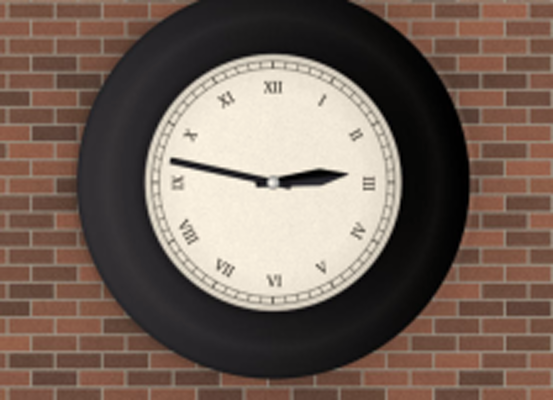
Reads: 2:47
